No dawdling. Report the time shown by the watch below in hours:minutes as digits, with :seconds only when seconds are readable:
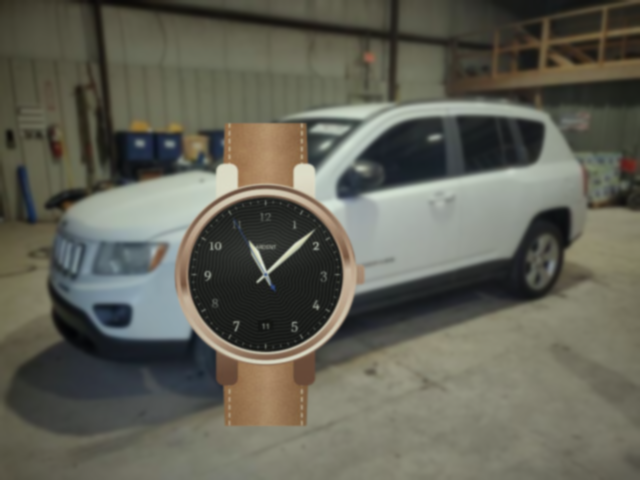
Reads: 11:07:55
